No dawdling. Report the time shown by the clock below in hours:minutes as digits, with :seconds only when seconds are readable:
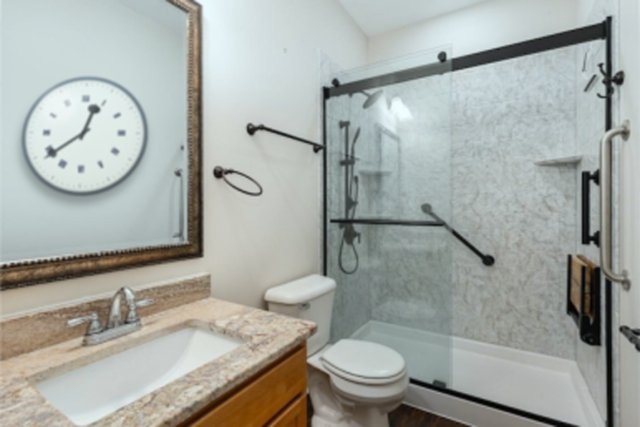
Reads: 12:39
